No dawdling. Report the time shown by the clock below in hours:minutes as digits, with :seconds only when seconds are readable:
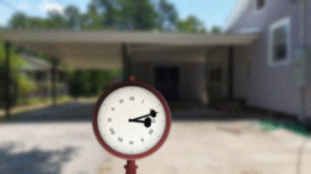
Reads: 3:12
